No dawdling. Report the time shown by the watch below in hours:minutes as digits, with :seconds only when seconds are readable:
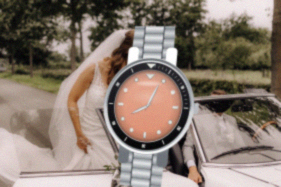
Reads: 8:04
